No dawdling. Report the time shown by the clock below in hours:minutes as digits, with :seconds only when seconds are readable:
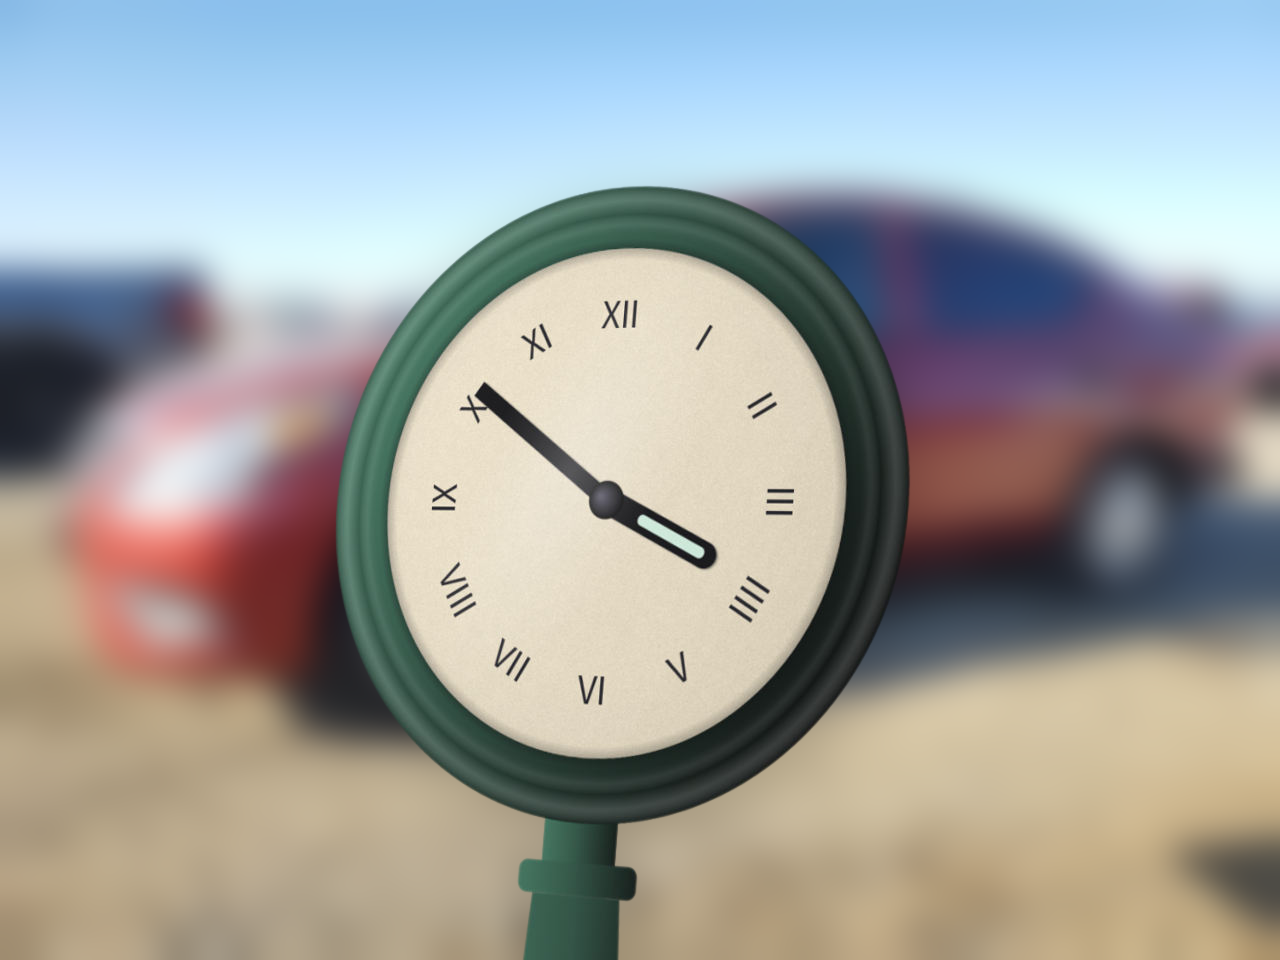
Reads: 3:51
